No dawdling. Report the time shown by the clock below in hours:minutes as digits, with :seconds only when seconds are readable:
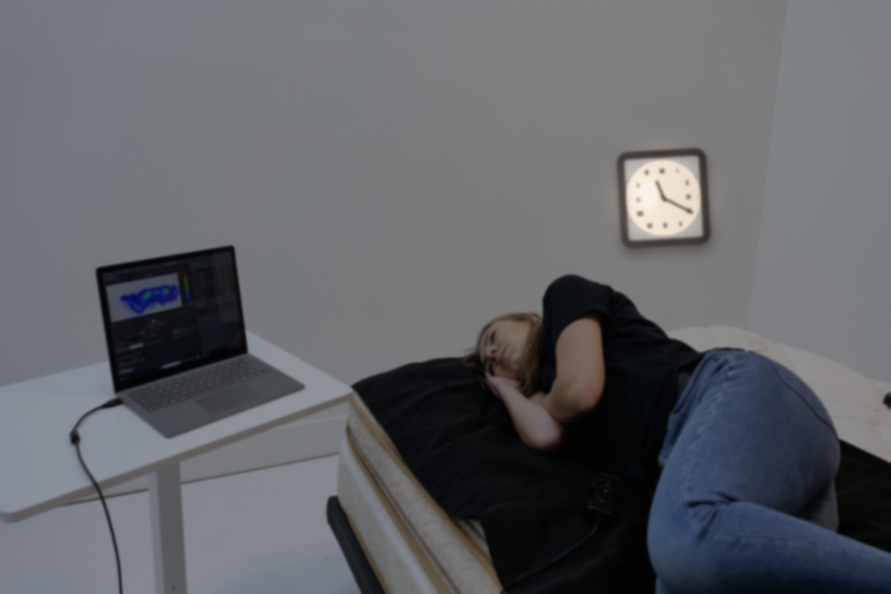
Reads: 11:20
